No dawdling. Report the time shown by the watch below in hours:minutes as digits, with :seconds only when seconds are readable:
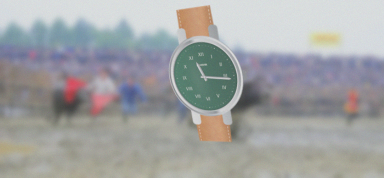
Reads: 11:16
